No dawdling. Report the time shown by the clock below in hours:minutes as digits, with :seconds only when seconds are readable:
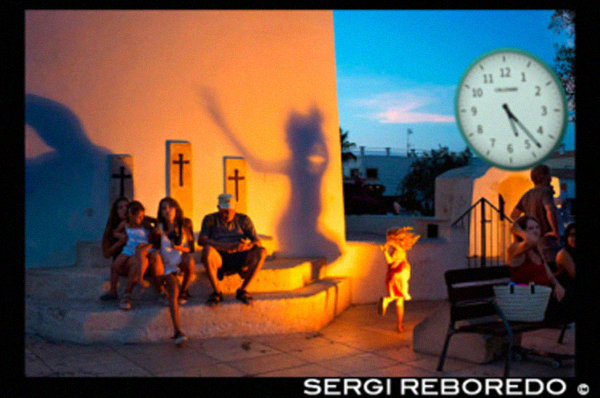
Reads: 5:23
